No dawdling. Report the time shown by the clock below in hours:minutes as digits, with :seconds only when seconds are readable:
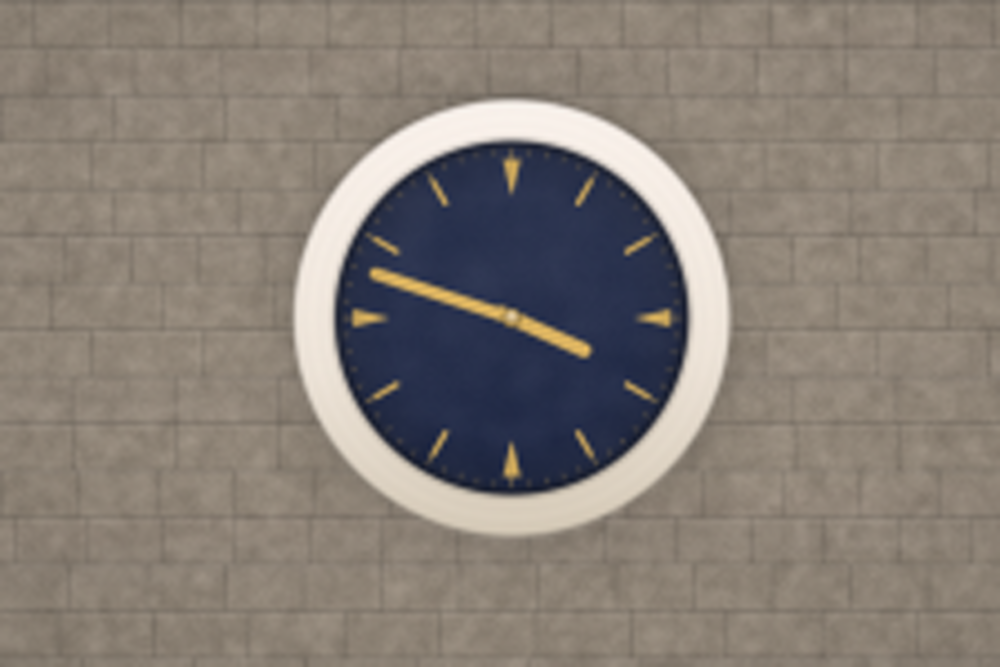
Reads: 3:48
